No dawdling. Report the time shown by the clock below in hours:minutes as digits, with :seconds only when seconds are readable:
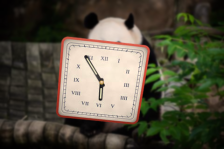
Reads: 5:54
